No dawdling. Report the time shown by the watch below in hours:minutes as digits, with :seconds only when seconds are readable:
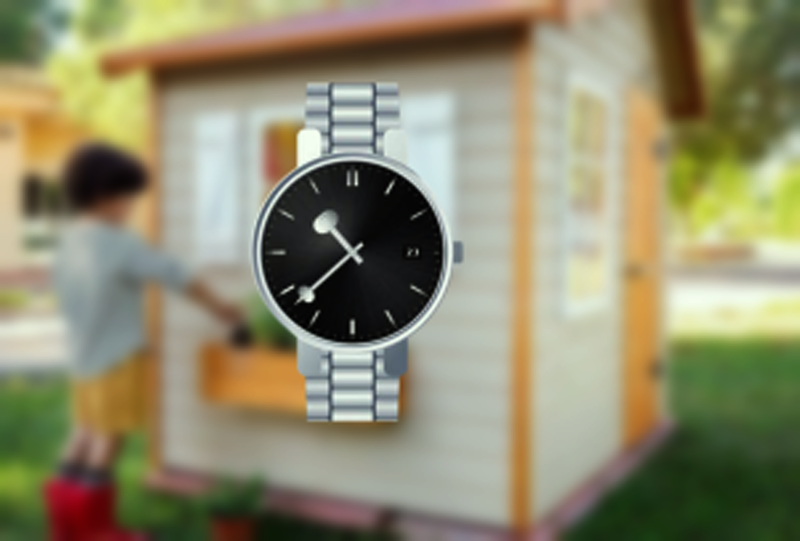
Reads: 10:38
